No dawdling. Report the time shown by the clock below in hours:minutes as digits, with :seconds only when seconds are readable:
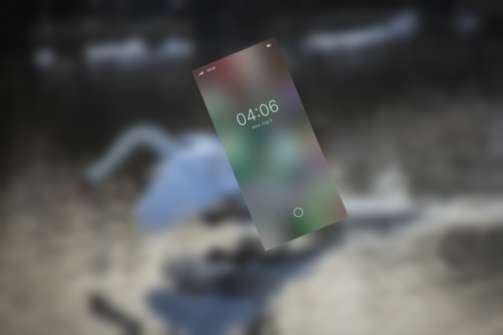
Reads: 4:06
